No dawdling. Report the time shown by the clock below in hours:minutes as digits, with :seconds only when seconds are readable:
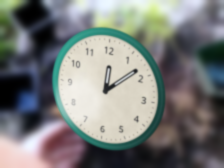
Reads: 12:08
